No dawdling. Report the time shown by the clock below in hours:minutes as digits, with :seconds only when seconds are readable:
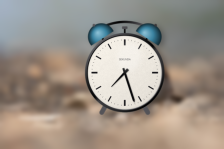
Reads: 7:27
